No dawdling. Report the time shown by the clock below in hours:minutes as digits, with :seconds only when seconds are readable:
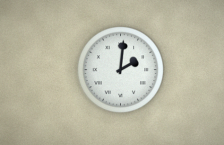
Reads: 2:01
